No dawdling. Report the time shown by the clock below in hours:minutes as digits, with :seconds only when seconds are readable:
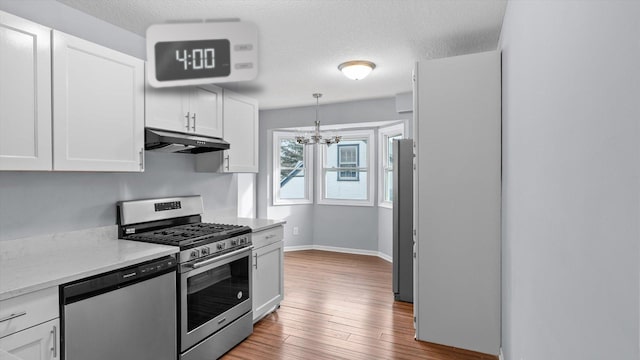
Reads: 4:00
